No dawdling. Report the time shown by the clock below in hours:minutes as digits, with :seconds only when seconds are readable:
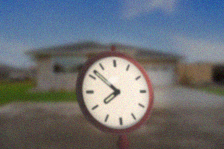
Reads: 7:52
